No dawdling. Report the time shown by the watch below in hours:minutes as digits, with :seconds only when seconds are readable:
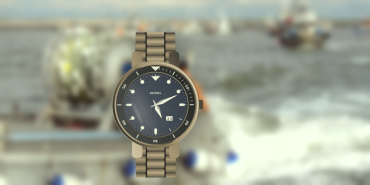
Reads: 5:11
